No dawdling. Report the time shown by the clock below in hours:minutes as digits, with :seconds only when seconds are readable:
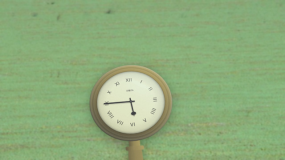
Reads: 5:45
